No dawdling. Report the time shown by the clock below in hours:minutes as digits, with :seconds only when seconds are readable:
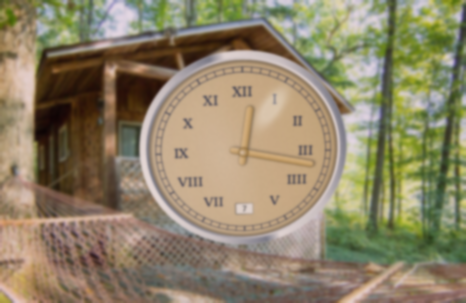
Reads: 12:17
